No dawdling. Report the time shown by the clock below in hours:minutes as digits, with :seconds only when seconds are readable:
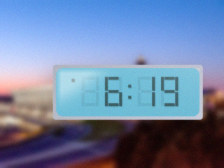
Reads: 6:19
